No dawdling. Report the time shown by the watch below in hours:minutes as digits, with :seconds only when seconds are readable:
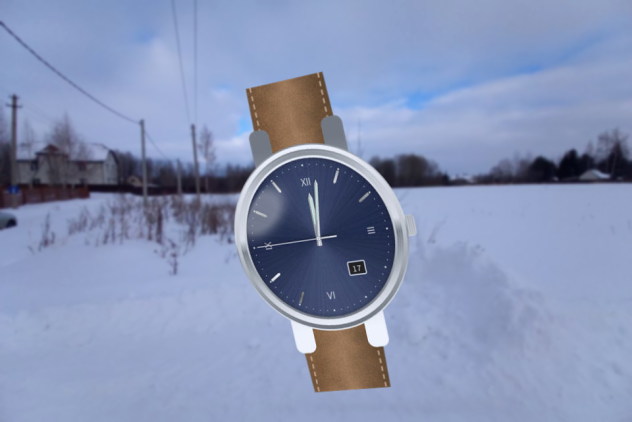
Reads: 12:01:45
